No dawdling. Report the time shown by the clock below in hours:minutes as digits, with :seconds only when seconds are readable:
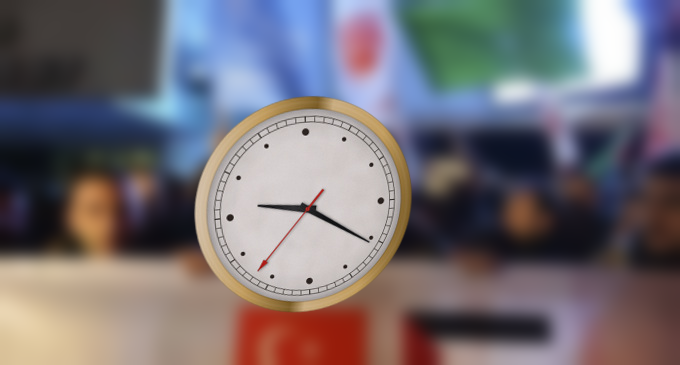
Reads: 9:20:37
